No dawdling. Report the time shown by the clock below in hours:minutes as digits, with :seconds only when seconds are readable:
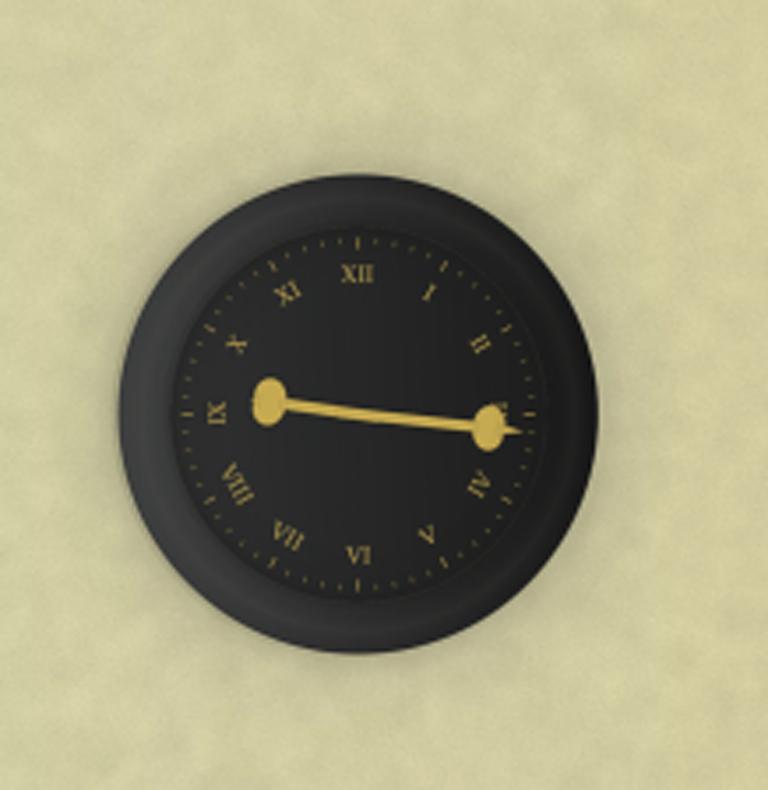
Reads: 9:16
